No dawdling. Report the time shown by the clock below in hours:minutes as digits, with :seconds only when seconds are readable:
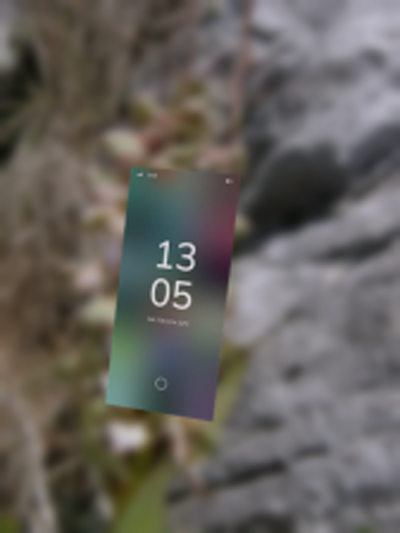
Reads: 13:05
